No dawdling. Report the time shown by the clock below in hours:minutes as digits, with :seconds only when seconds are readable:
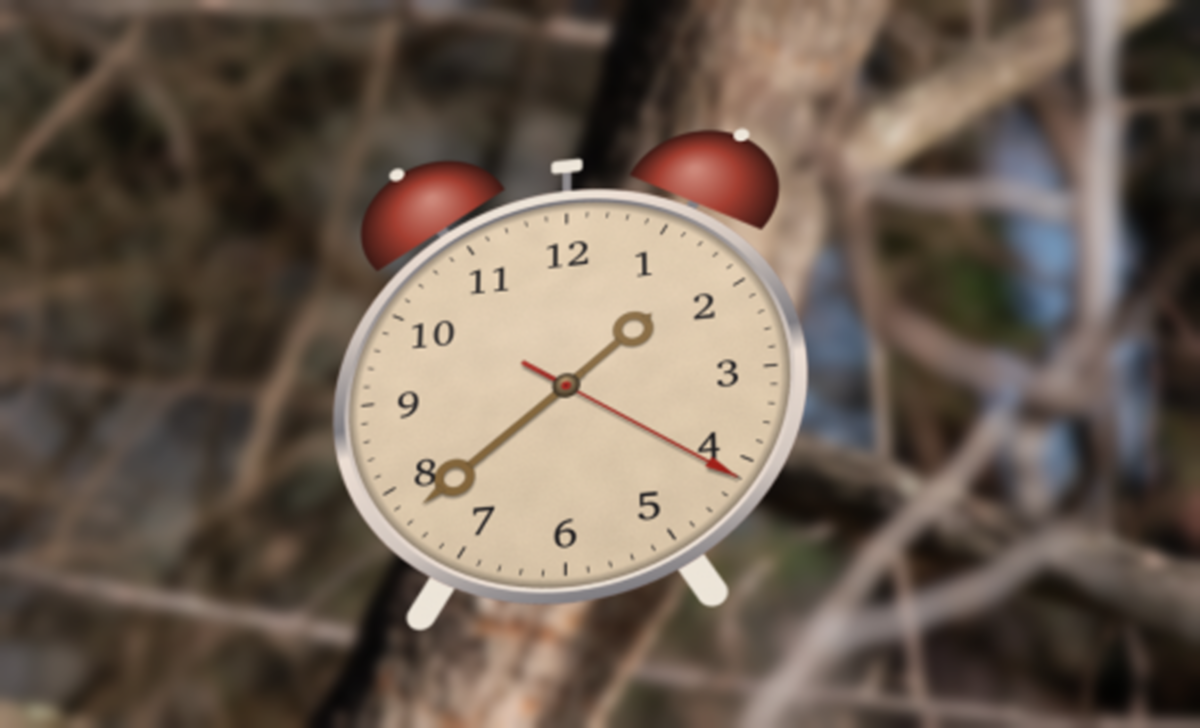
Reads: 1:38:21
